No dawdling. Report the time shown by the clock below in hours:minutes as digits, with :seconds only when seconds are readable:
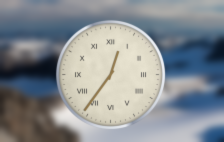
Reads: 12:36
